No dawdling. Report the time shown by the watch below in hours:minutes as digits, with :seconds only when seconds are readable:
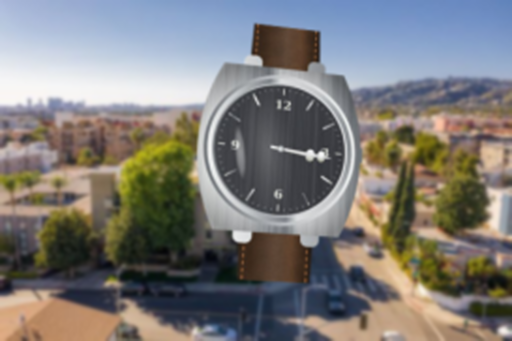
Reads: 3:16
